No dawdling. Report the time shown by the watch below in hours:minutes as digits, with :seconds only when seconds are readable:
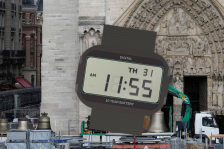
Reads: 11:55
